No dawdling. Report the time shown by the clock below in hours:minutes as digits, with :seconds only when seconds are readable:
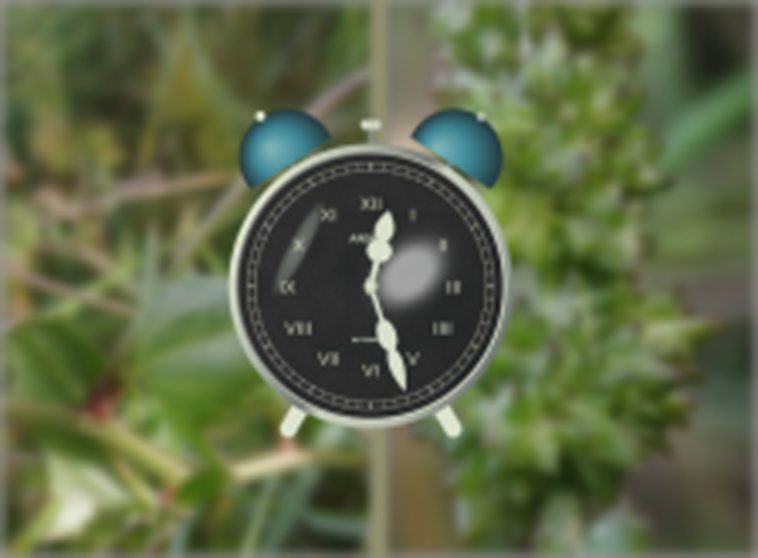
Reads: 12:27
